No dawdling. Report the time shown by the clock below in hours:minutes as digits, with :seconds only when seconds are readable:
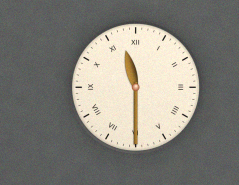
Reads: 11:30
